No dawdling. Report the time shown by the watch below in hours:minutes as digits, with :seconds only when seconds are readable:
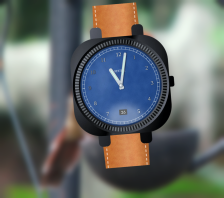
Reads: 11:02
